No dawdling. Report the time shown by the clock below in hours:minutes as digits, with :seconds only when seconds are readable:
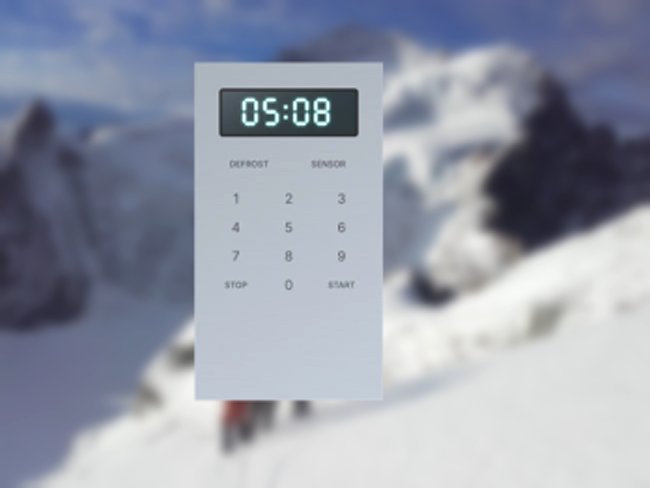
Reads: 5:08
